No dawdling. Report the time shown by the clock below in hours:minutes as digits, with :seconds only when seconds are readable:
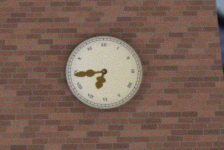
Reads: 6:44
